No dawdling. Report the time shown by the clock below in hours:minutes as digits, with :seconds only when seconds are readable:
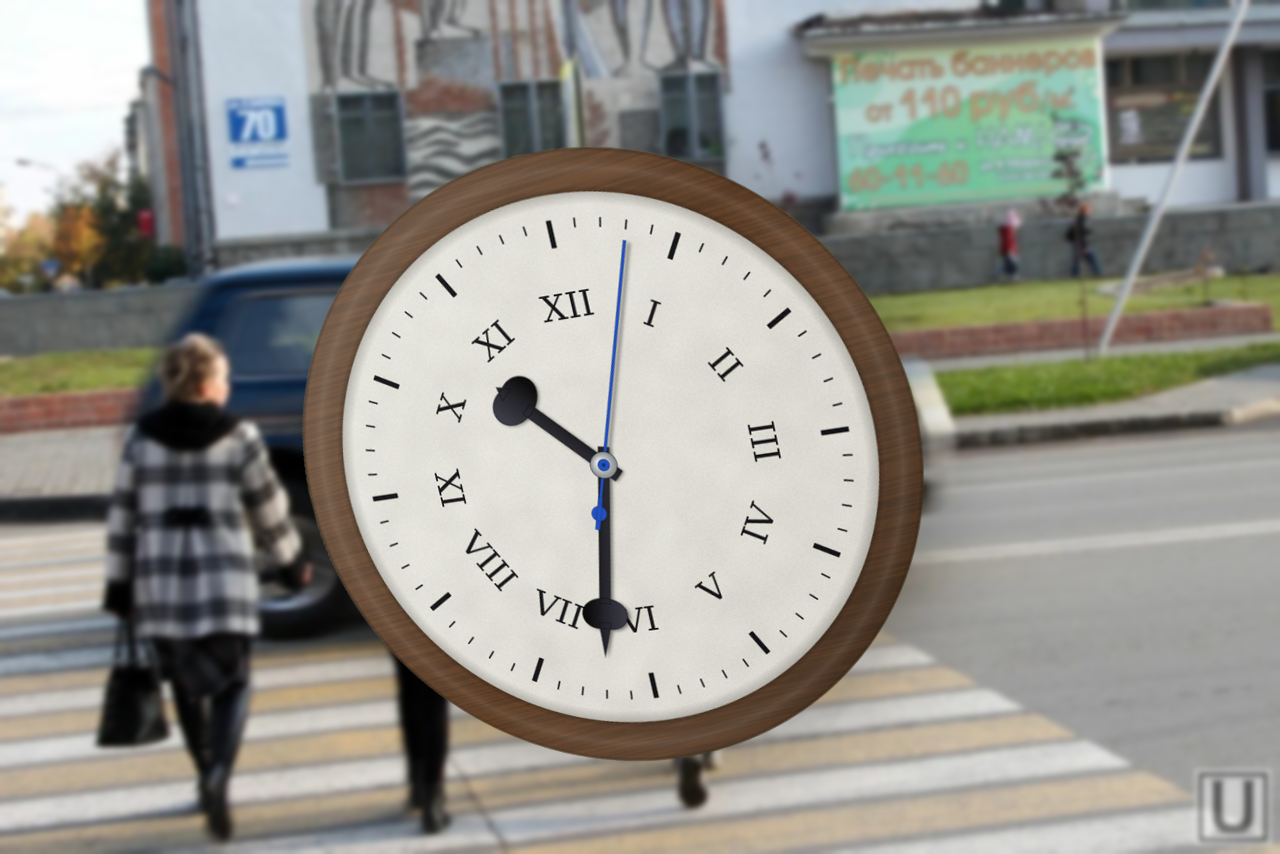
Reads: 10:32:03
